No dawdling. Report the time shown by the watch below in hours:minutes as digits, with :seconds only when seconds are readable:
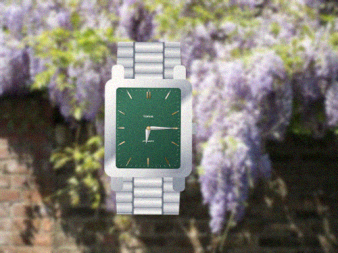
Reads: 6:15
